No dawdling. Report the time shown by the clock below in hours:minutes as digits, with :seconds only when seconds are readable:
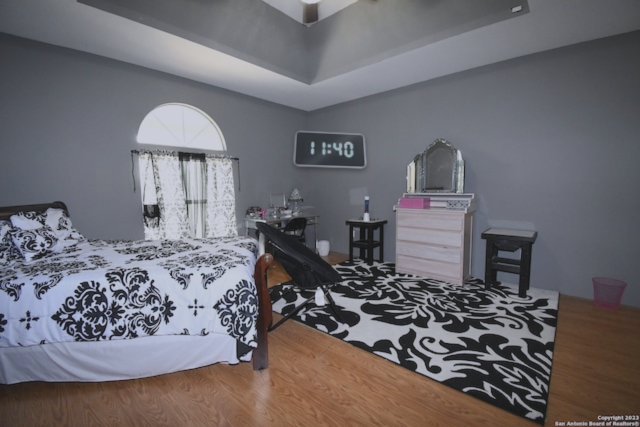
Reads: 11:40
